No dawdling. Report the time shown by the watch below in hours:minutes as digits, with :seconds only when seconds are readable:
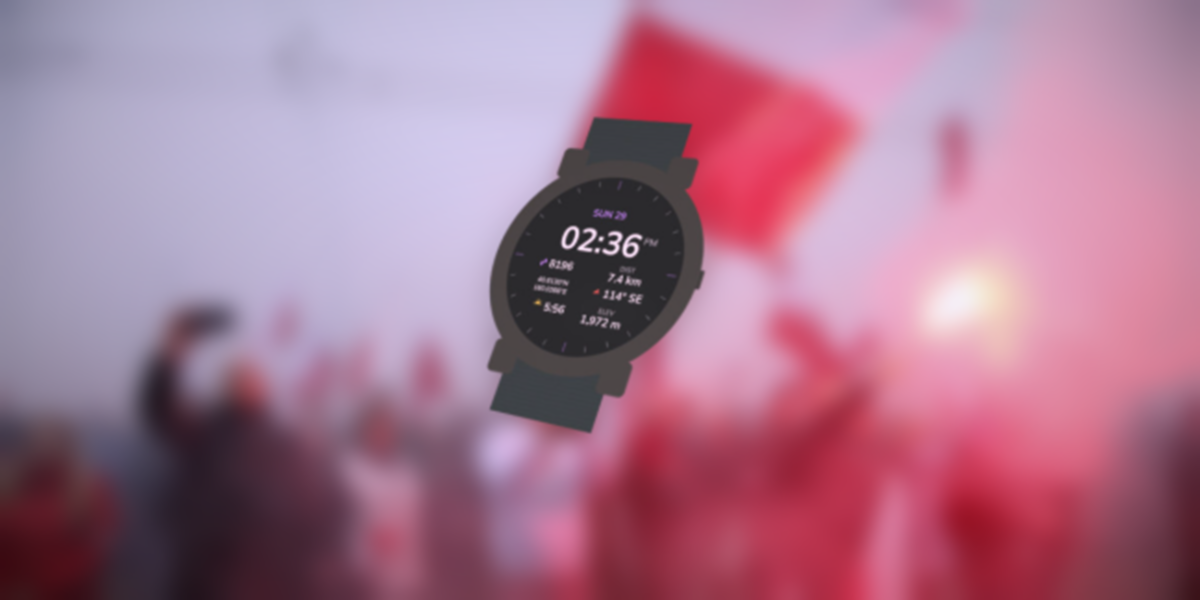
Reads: 2:36
